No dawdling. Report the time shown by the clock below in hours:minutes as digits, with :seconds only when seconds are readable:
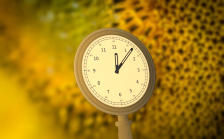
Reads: 12:07
